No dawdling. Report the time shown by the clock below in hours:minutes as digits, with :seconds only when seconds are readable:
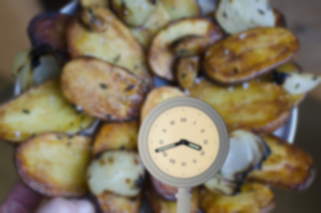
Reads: 3:42
